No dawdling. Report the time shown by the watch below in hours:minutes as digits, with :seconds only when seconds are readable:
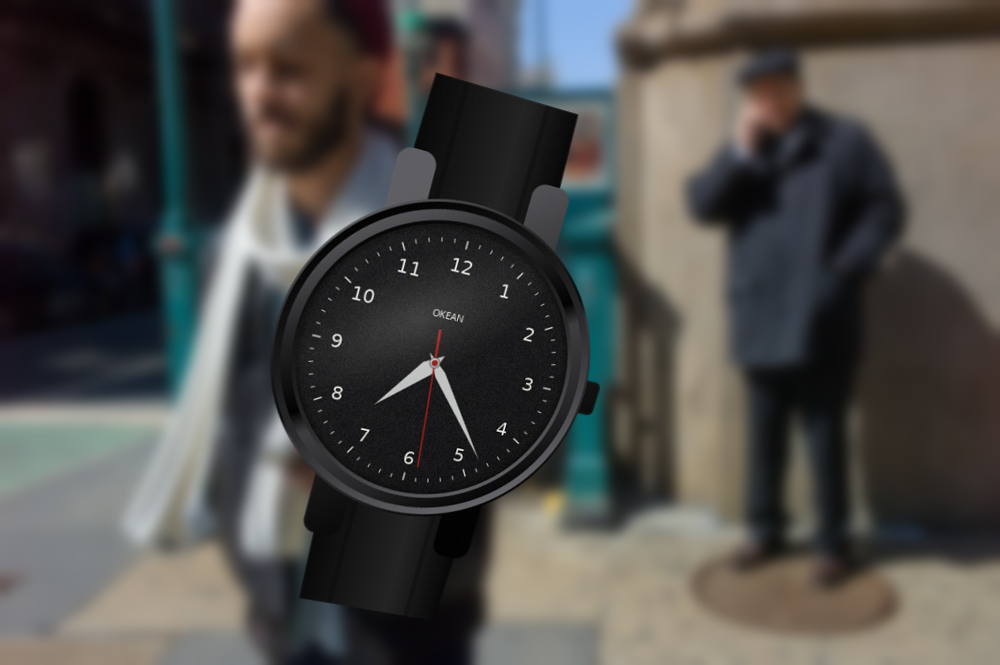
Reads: 7:23:29
